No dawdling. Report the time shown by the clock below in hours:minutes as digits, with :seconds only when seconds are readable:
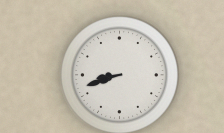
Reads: 8:42
